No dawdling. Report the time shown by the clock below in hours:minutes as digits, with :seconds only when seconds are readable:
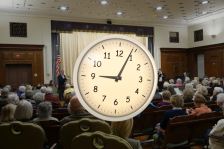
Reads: 9:04
